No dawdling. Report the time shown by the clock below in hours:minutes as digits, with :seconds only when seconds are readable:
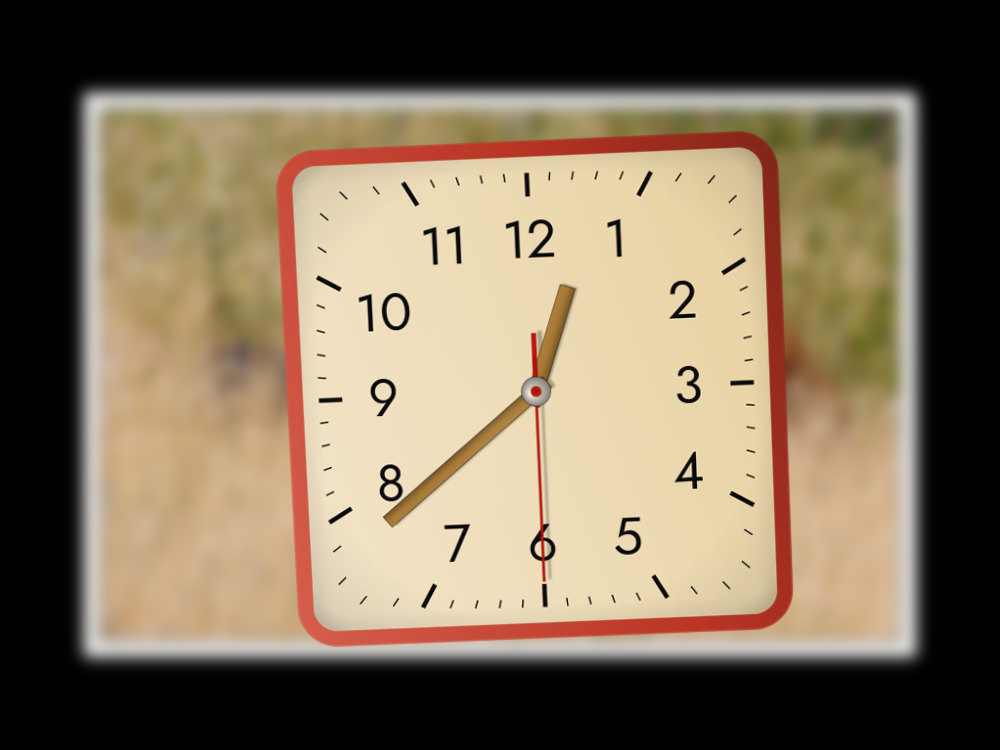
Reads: 12:38:30
